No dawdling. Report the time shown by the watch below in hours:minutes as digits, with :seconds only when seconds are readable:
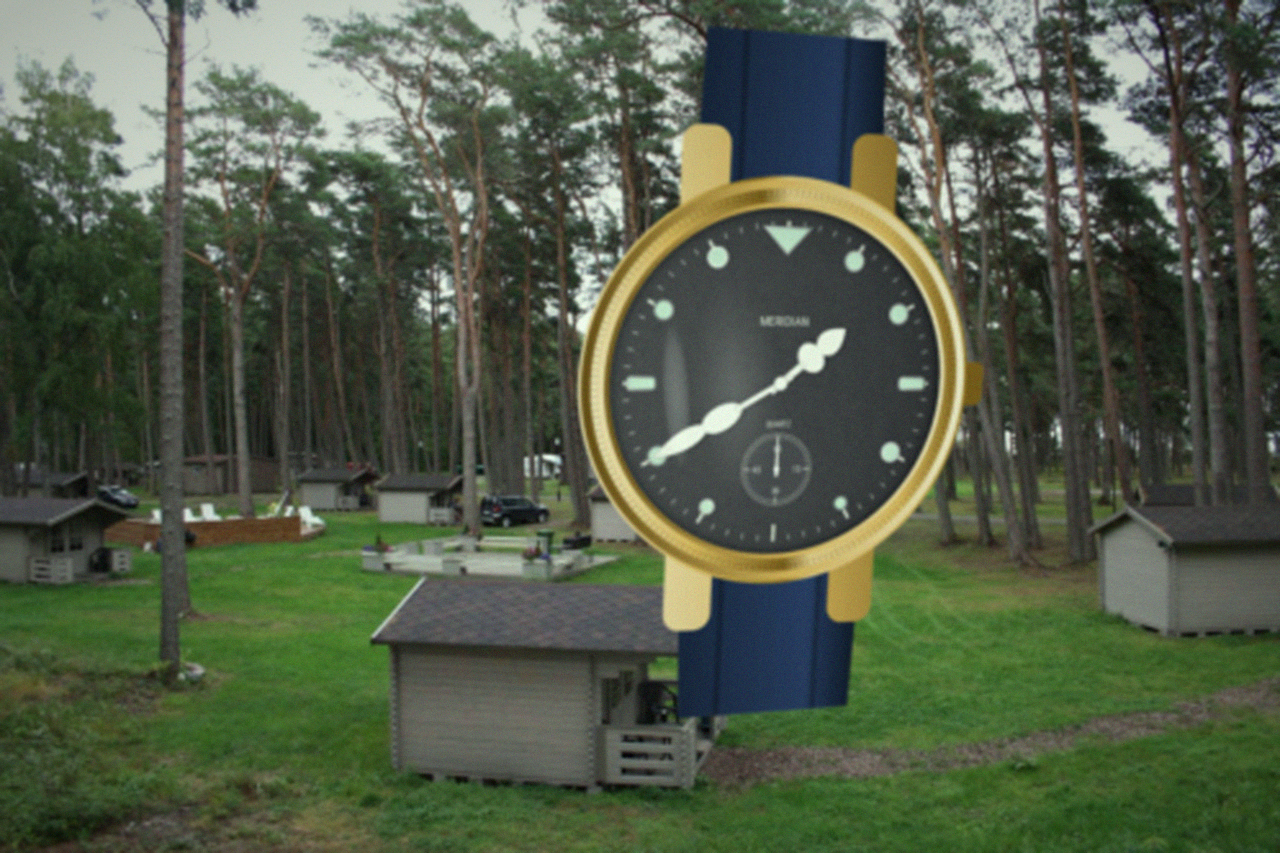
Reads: 1:40
